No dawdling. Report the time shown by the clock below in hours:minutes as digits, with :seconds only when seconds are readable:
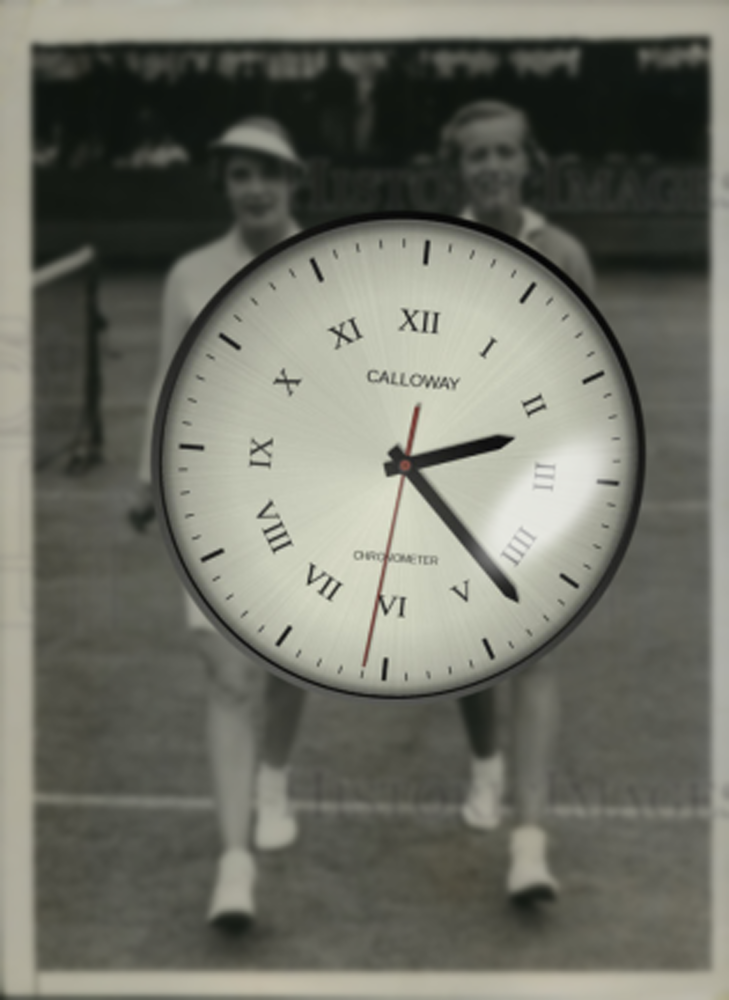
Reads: 2:22:31
